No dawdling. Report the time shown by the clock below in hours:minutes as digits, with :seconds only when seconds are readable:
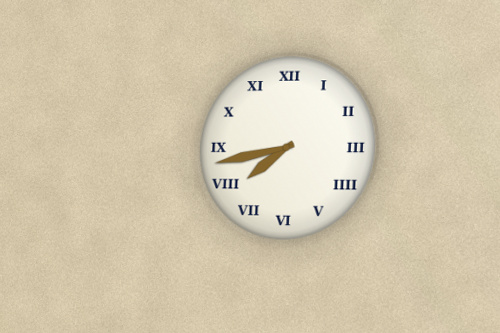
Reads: 7:43
